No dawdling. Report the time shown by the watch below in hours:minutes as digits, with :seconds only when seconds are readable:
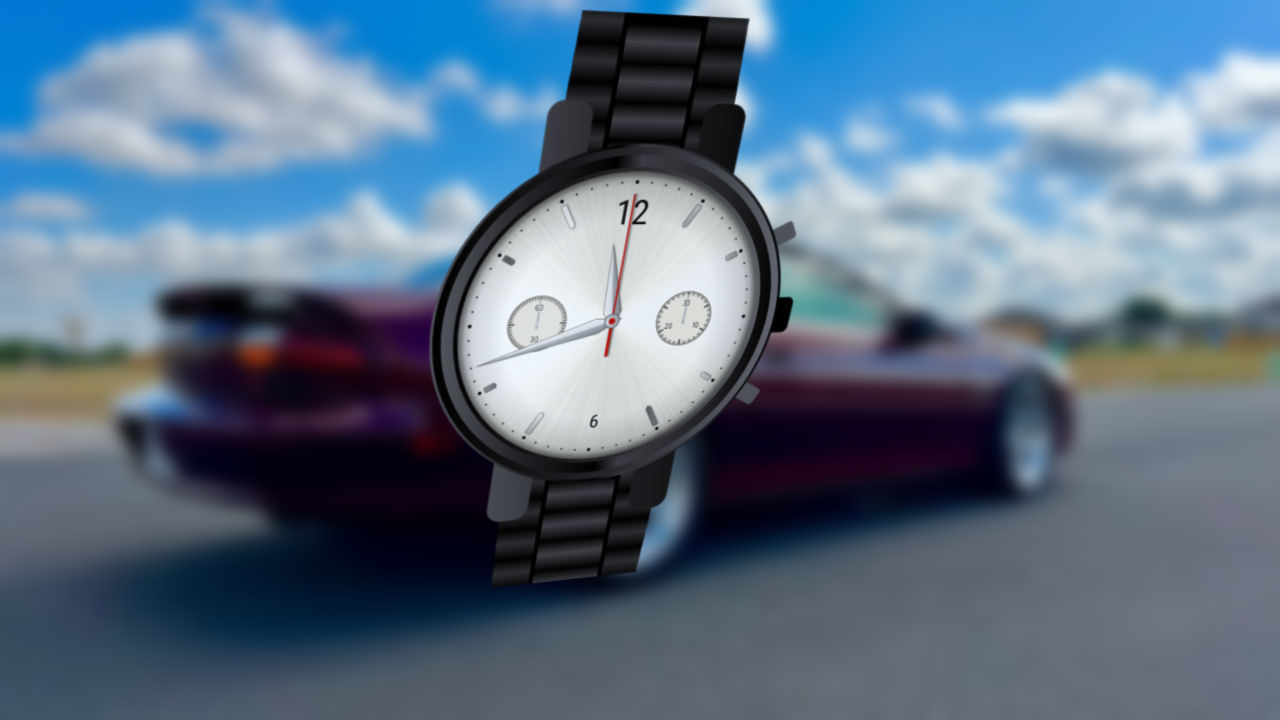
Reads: 11:42
